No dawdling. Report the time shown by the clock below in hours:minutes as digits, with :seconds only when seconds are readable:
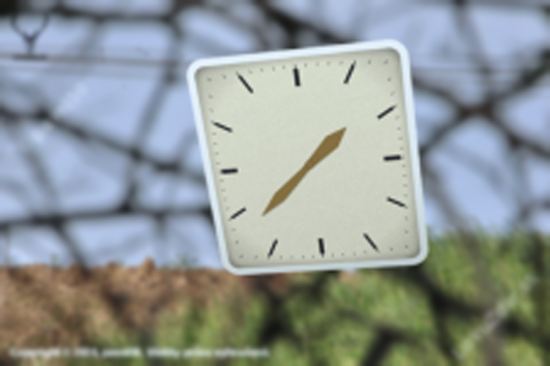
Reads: 1:38
